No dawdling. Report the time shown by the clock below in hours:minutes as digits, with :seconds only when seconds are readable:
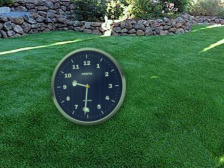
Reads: 9:31
